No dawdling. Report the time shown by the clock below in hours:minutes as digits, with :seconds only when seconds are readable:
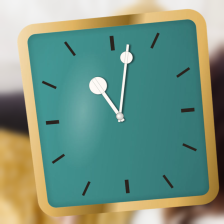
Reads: 11:02
